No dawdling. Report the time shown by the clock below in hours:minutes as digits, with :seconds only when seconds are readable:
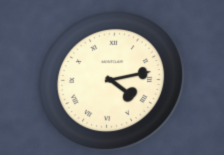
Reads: 4:13
